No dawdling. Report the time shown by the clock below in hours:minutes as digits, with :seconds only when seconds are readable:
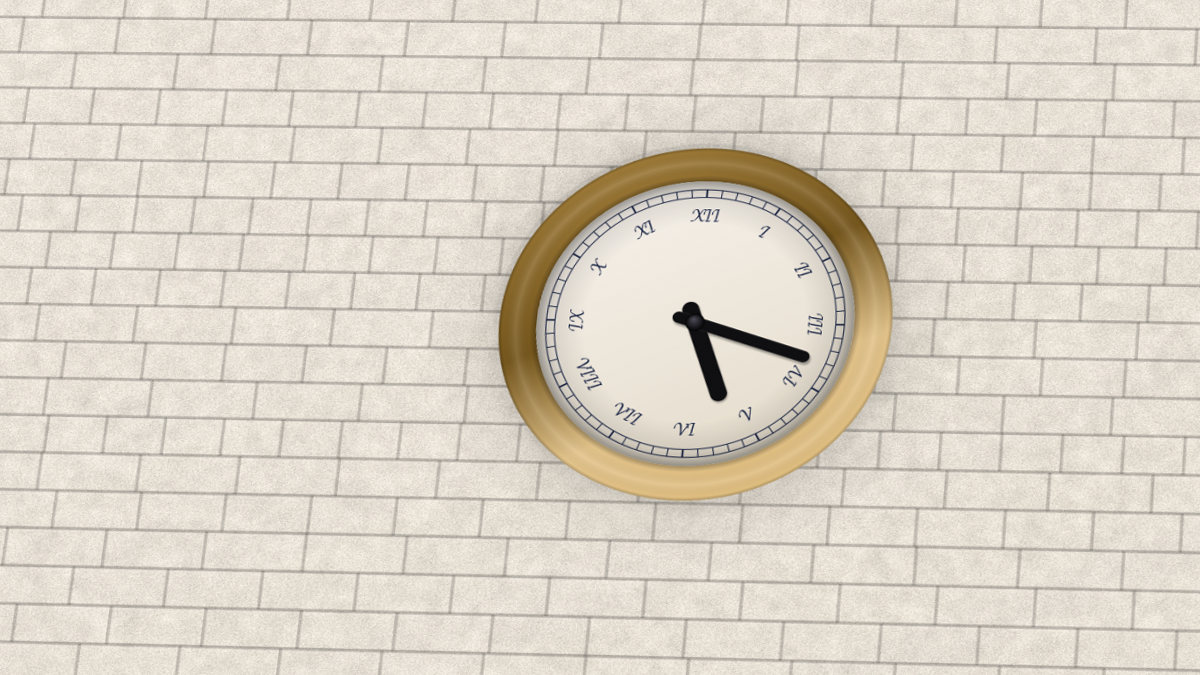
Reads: 5:18
